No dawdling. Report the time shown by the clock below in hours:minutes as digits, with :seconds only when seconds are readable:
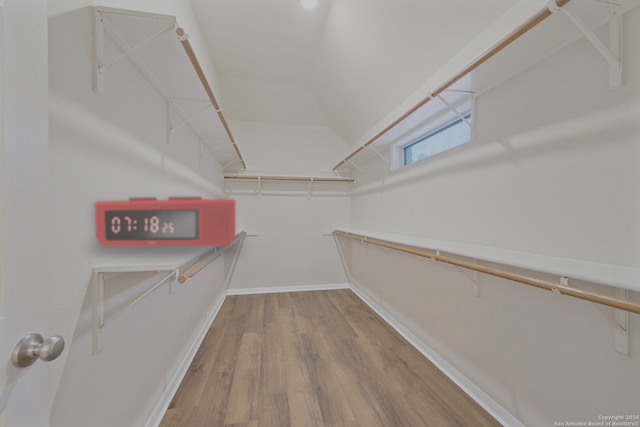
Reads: 7:18
